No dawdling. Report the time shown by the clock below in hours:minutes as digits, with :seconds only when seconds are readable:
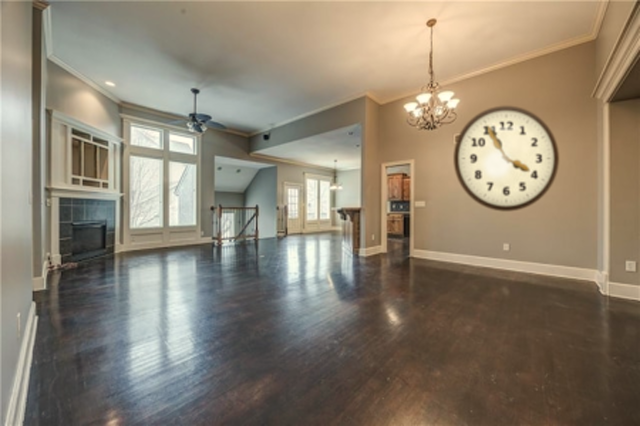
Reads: 3:55
